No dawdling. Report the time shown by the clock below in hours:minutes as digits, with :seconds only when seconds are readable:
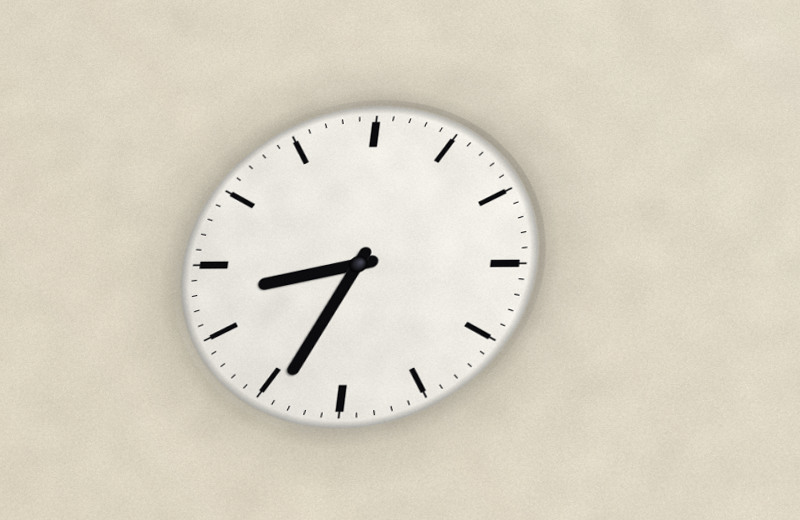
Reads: 8:34
